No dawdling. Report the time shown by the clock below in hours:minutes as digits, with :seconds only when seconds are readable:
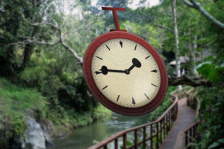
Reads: 1:46
